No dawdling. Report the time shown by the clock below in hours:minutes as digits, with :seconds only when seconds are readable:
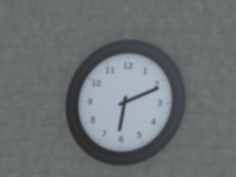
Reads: 6:11
